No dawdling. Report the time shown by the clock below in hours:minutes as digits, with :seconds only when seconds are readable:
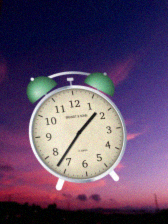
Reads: 1:37
